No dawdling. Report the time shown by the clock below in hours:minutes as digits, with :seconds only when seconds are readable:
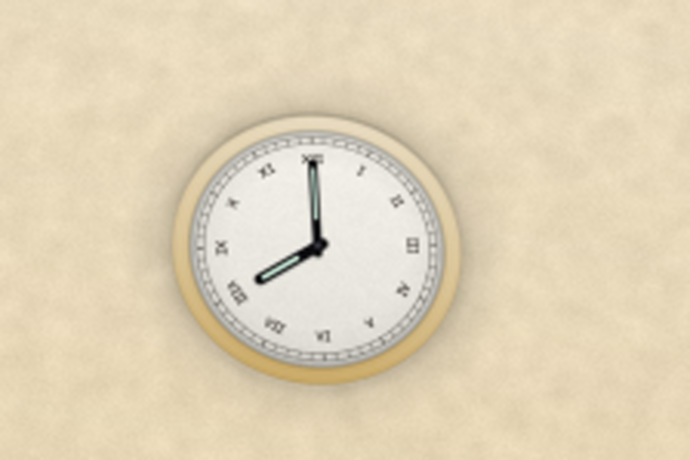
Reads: 8:00
